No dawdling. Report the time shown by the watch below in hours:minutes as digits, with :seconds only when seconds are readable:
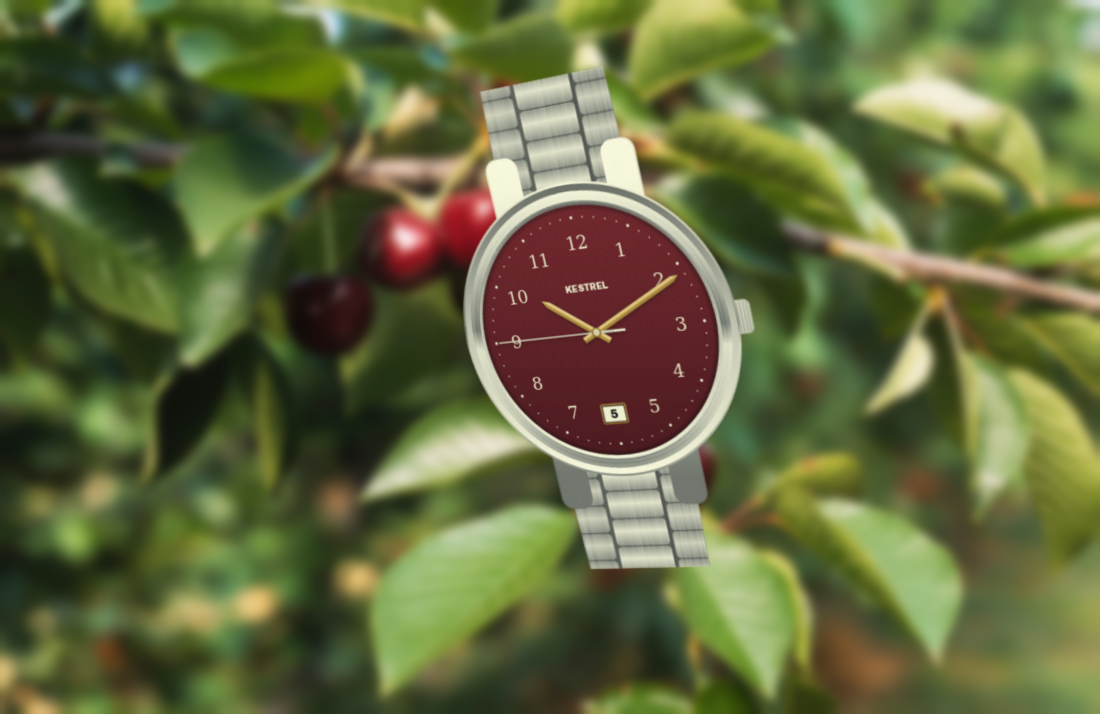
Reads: 10:10:45
